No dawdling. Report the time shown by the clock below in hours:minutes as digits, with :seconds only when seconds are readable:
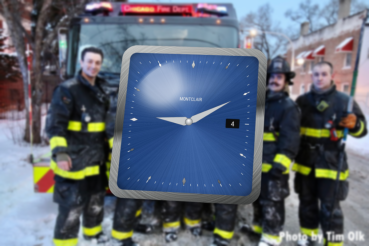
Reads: 9:10
